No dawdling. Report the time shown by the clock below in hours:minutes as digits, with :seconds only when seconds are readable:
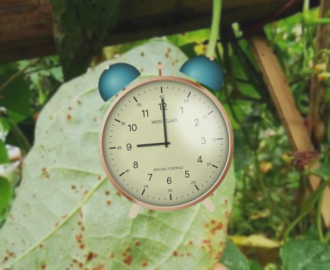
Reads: 9:00
